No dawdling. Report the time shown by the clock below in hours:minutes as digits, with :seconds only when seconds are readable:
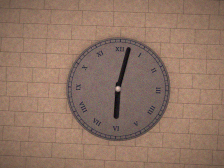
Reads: 6:02
